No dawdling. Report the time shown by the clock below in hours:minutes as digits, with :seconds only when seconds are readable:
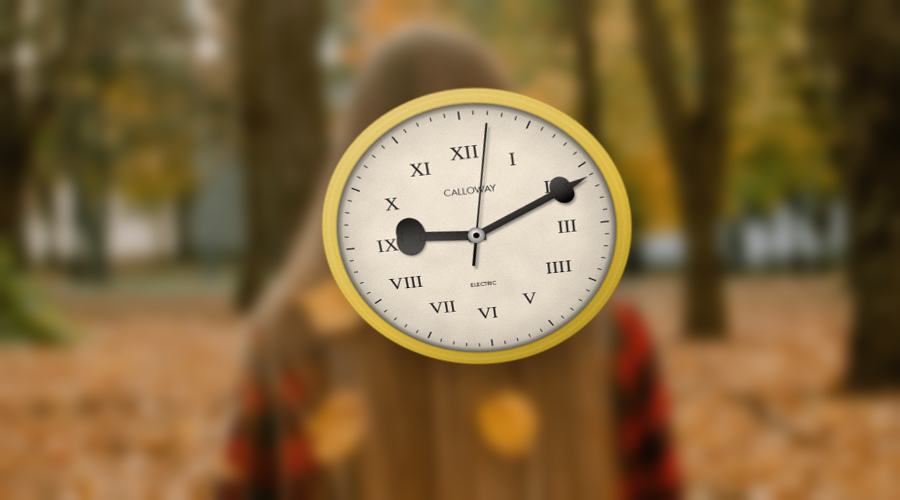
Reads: 9:11:02
